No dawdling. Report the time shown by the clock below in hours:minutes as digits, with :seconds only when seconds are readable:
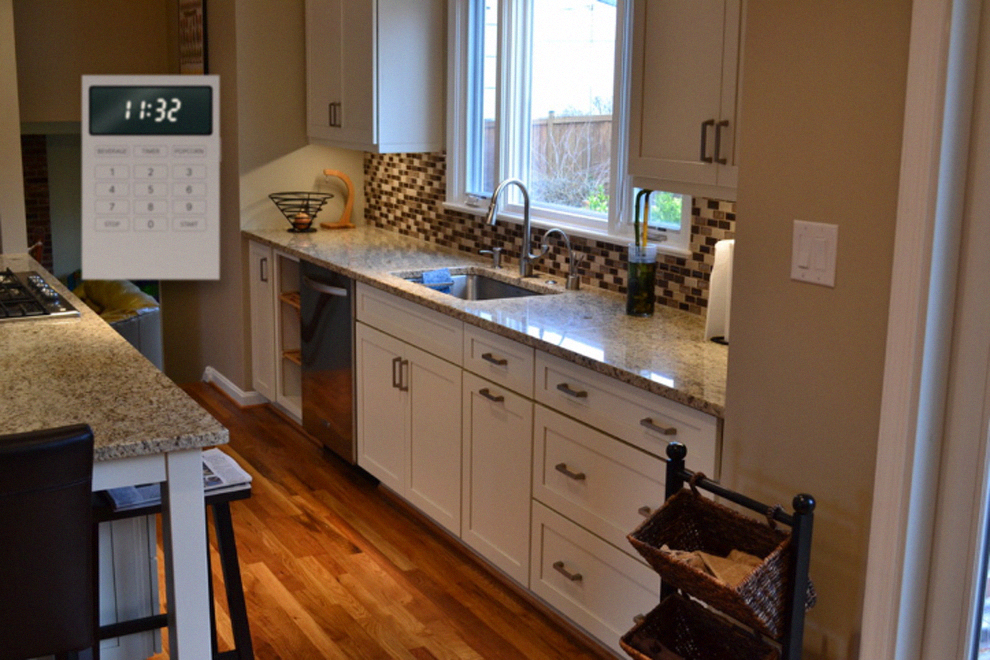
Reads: 11:32
